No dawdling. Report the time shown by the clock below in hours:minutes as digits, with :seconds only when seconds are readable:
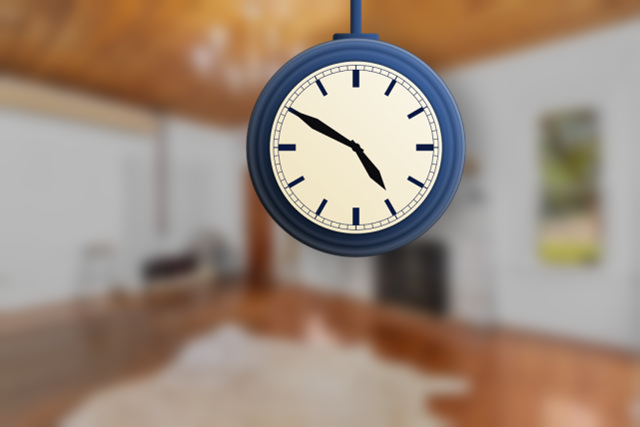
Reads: 4:50
